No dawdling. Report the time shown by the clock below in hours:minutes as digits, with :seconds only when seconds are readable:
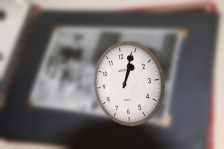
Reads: 1:04
